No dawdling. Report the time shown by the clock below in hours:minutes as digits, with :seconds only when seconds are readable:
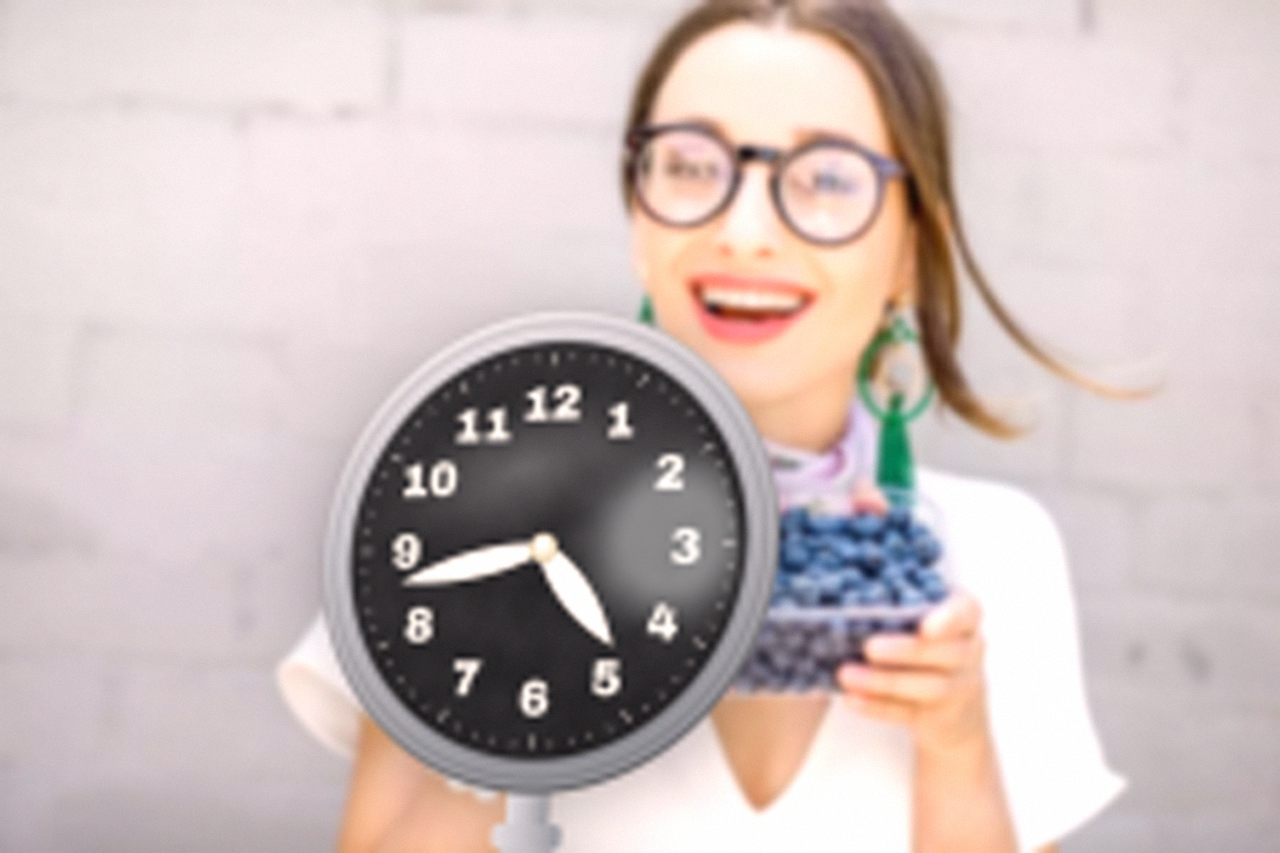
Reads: 4:43
